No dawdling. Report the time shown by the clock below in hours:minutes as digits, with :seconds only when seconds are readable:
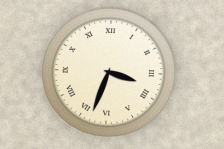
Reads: 3:33
